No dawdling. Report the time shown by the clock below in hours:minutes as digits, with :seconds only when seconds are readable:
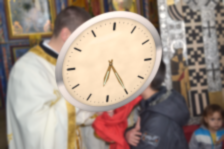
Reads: 6:25
